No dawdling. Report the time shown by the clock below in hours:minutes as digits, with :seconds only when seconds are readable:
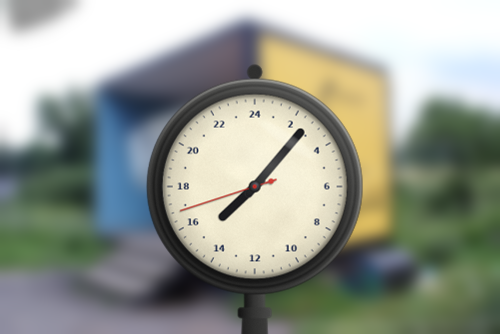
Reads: 15:06:42
